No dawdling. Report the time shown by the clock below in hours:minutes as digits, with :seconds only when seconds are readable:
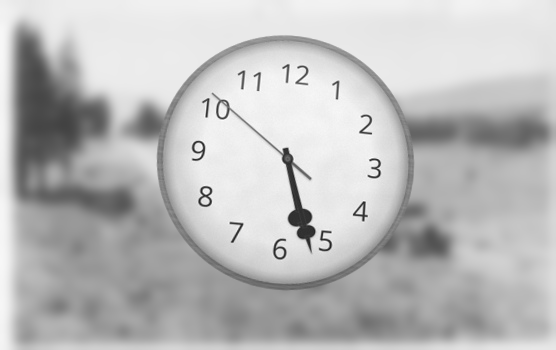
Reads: 5:26:51
